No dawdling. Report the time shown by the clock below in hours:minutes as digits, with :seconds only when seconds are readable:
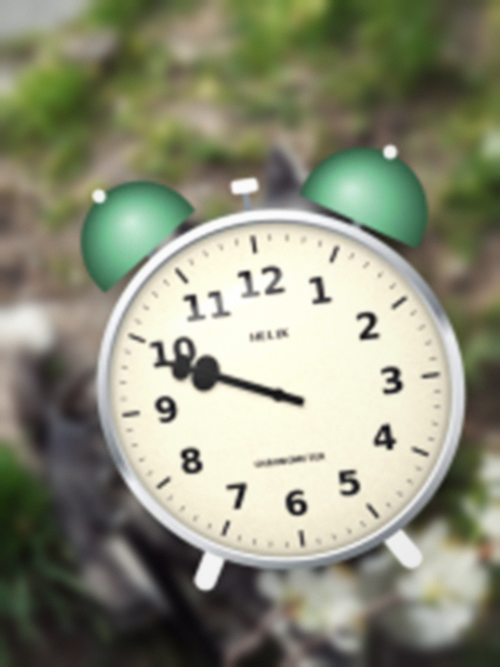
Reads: 9:49
